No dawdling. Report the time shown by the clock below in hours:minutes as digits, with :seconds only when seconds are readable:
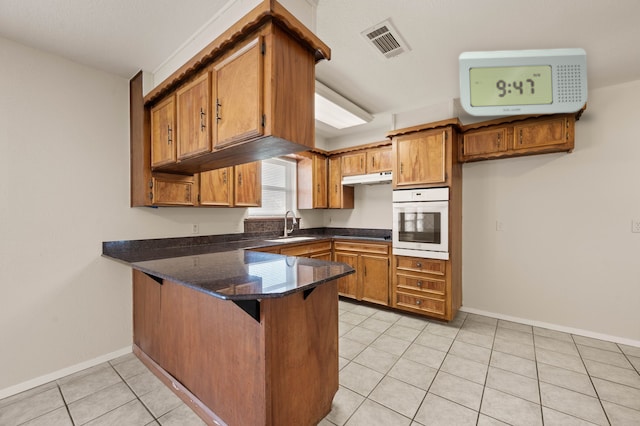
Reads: 9:47
